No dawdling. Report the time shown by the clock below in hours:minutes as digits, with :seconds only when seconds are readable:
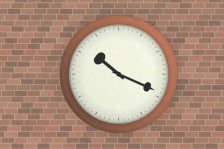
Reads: 10:19
